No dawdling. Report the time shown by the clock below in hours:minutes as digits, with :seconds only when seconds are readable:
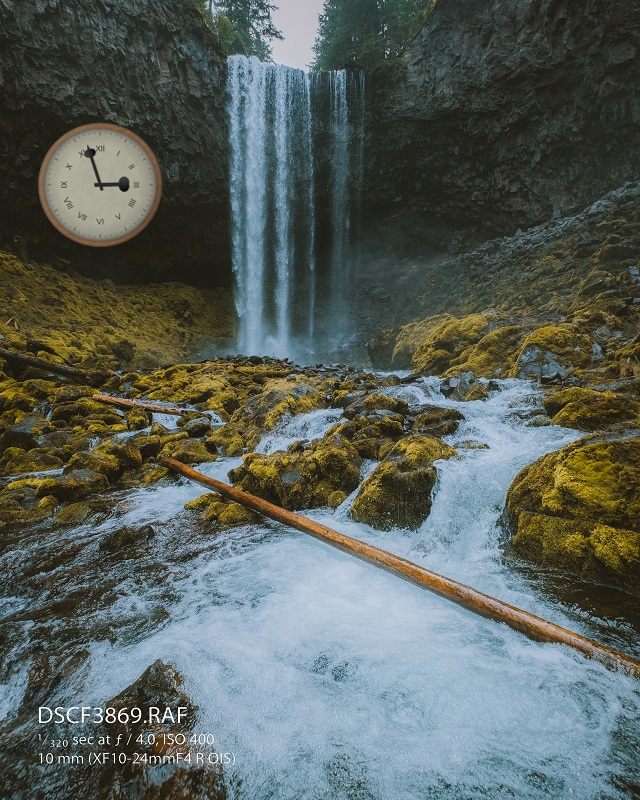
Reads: 2:57
